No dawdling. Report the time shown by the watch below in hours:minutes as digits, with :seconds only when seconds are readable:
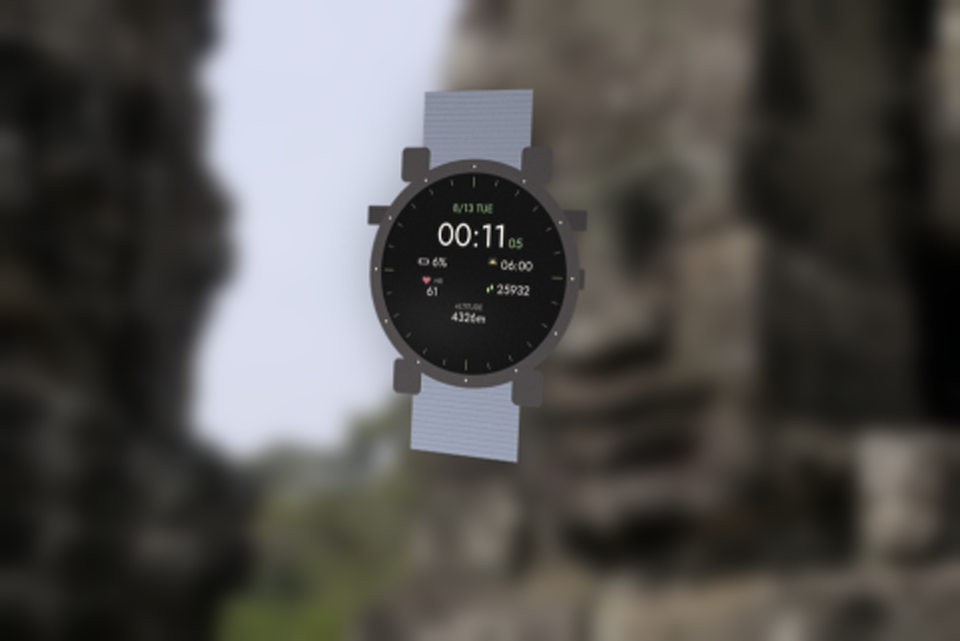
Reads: 0:11
